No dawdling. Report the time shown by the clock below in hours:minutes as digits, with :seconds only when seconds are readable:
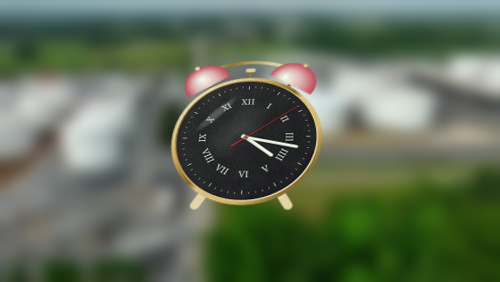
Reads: 4:17:09
